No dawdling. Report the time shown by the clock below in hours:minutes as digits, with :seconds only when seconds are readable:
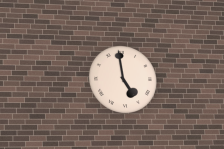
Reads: 4:59
